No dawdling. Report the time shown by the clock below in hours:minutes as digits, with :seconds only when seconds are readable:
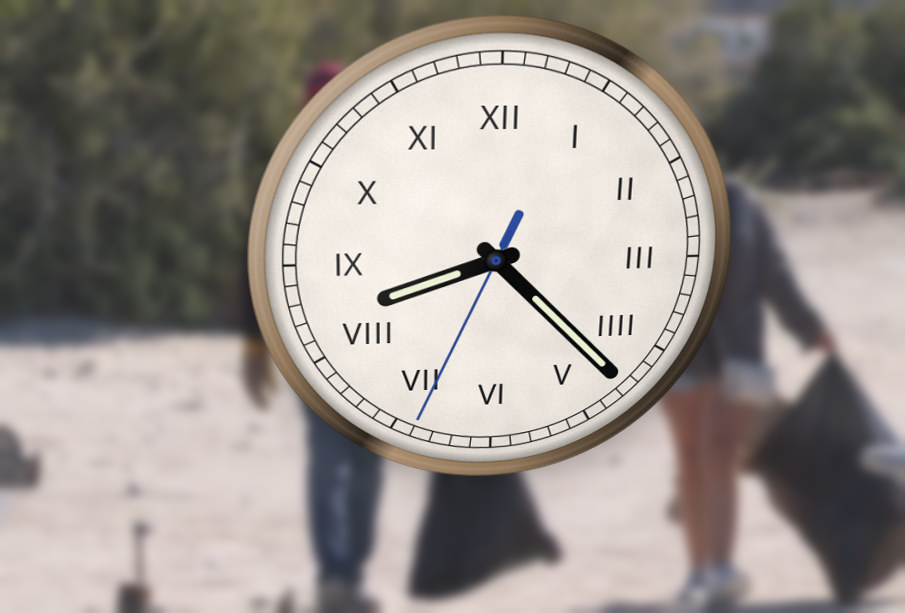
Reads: 8:22:34
